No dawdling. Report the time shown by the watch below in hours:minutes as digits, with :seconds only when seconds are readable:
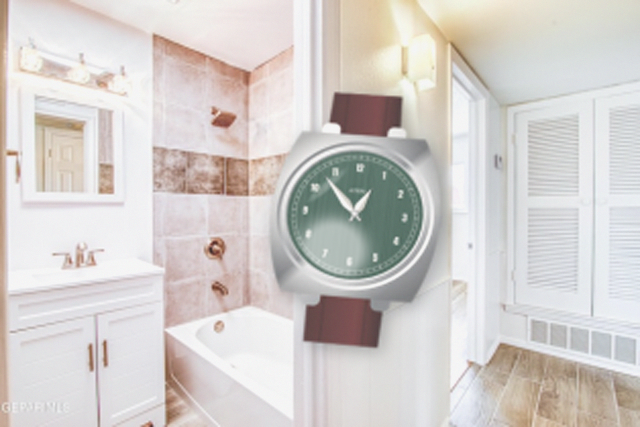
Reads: 12:53
